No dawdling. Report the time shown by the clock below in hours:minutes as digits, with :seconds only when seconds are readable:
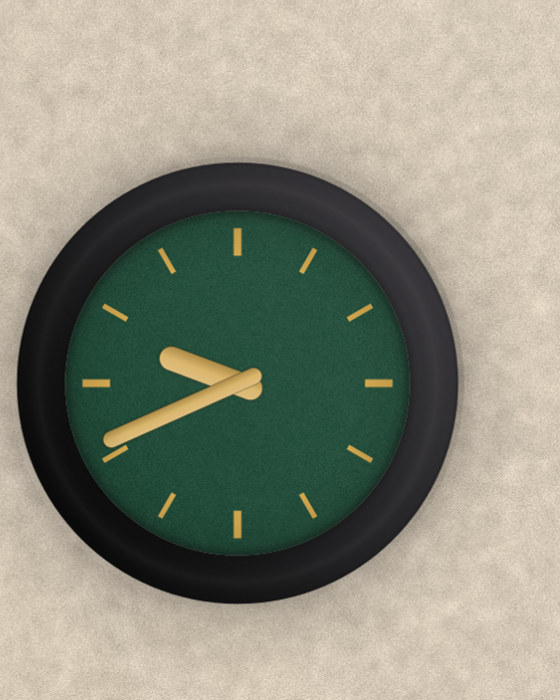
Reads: 9:41
